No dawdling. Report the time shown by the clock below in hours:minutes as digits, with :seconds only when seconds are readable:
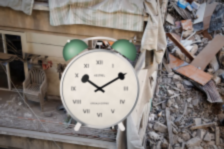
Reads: 10:10
